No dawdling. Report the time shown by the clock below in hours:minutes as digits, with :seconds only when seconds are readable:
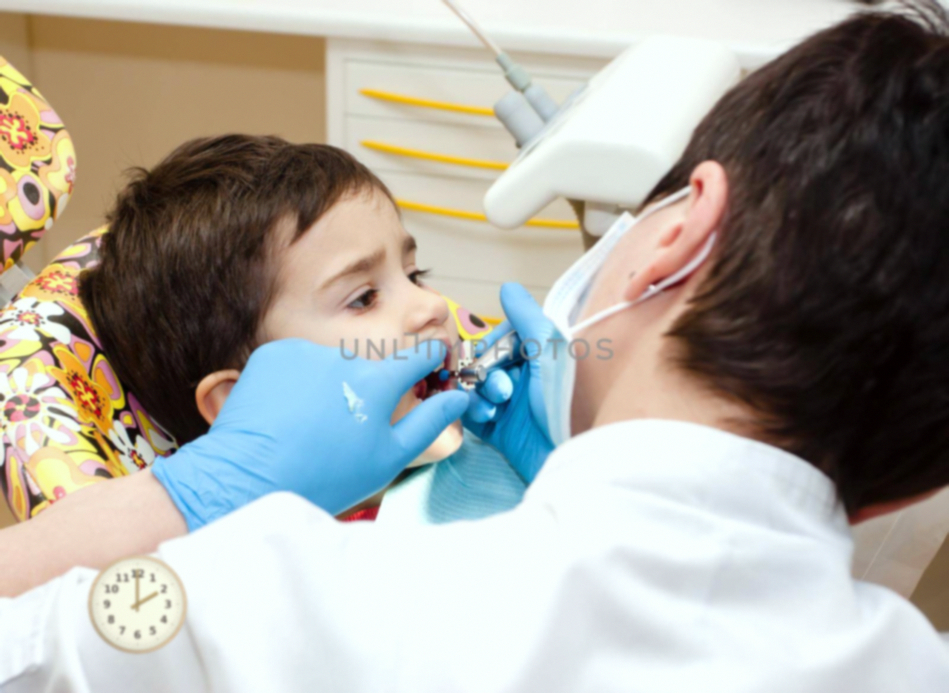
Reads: 2:00
